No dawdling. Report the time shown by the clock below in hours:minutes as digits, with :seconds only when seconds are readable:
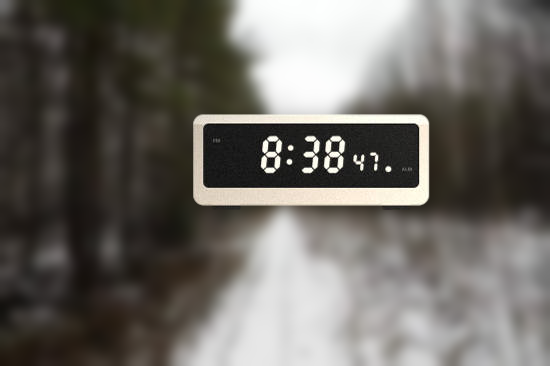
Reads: 8:38:47
